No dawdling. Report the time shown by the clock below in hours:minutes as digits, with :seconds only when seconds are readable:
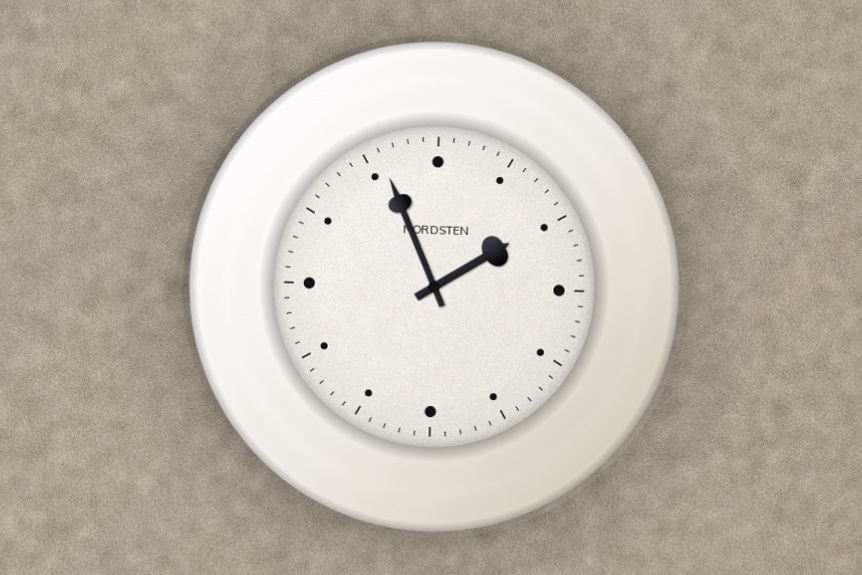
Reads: 1:56
